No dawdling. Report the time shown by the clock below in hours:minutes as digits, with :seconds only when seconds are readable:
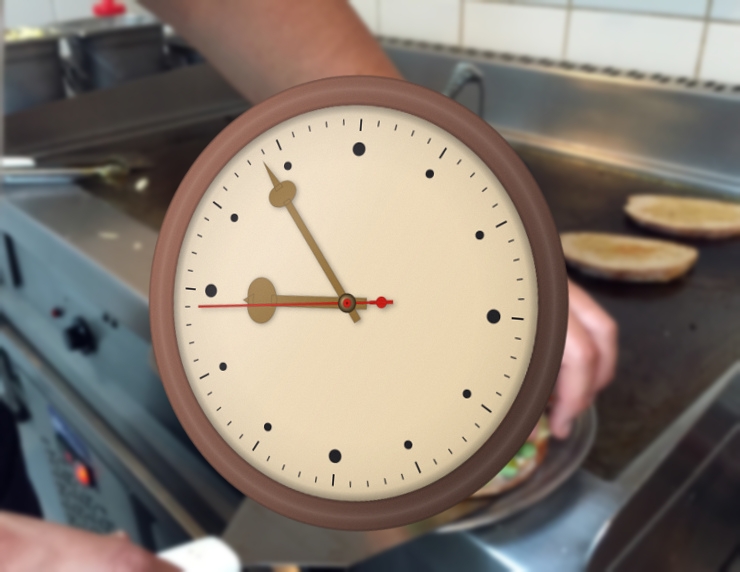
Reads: 8:53:44
